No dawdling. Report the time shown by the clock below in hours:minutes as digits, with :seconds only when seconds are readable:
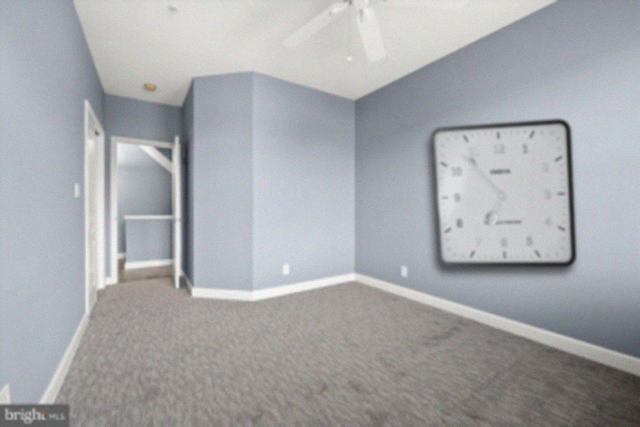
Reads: 6:53
